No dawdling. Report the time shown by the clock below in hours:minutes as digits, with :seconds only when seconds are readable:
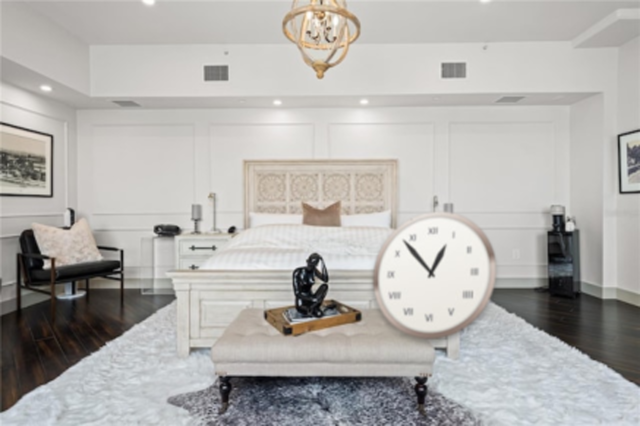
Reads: 12:53
